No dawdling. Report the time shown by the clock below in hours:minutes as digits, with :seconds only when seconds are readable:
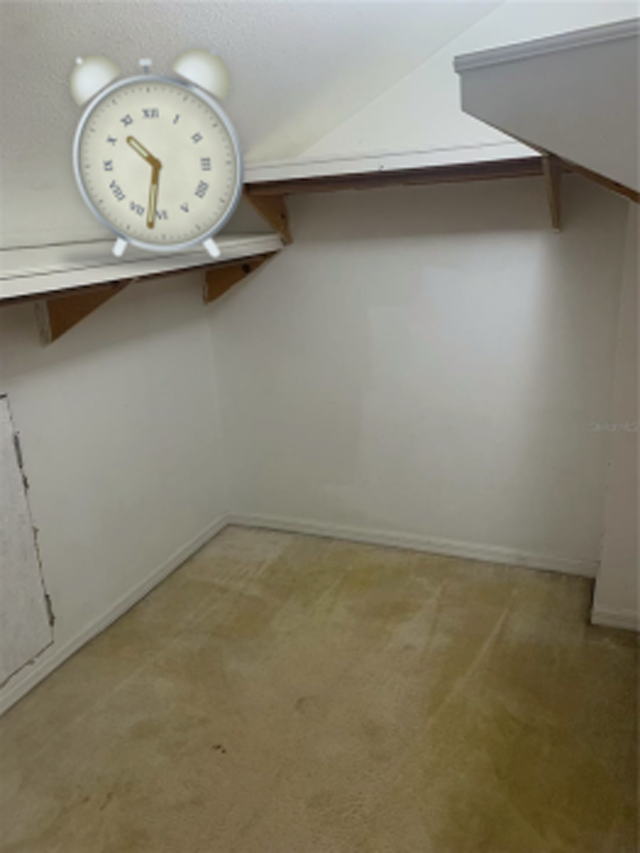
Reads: 10:32
